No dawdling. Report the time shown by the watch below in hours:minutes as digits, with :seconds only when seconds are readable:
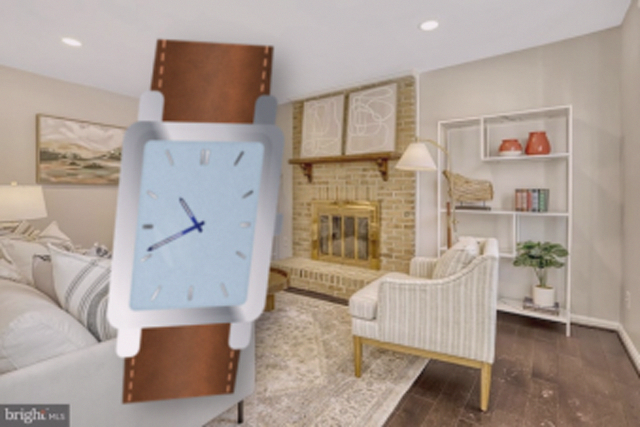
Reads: 10:41
